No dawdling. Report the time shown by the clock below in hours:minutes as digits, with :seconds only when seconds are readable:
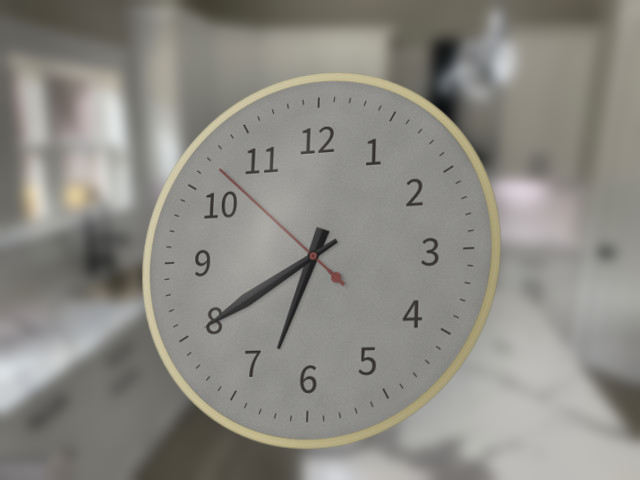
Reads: 6:39:52
